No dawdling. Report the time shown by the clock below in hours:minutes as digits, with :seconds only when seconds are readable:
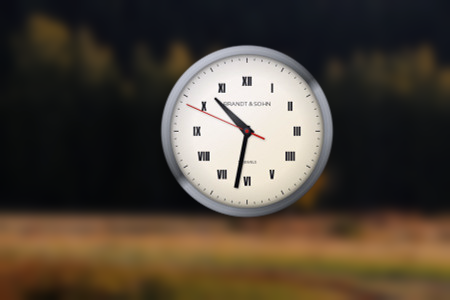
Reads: 10:31:49
